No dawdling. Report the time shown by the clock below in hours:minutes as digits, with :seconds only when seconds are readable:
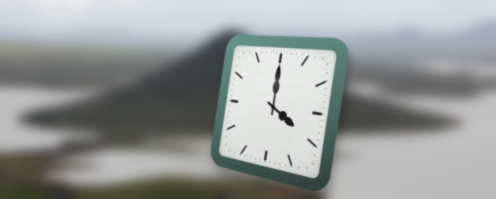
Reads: 4:00
